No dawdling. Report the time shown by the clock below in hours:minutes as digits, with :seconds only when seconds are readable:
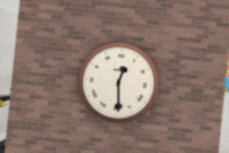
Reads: 12:29
